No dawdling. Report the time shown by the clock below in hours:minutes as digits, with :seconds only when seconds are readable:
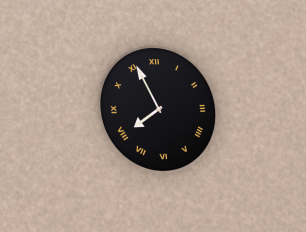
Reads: 7:56
